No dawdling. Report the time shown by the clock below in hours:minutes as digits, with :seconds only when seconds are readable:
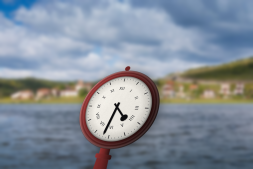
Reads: 4:32
